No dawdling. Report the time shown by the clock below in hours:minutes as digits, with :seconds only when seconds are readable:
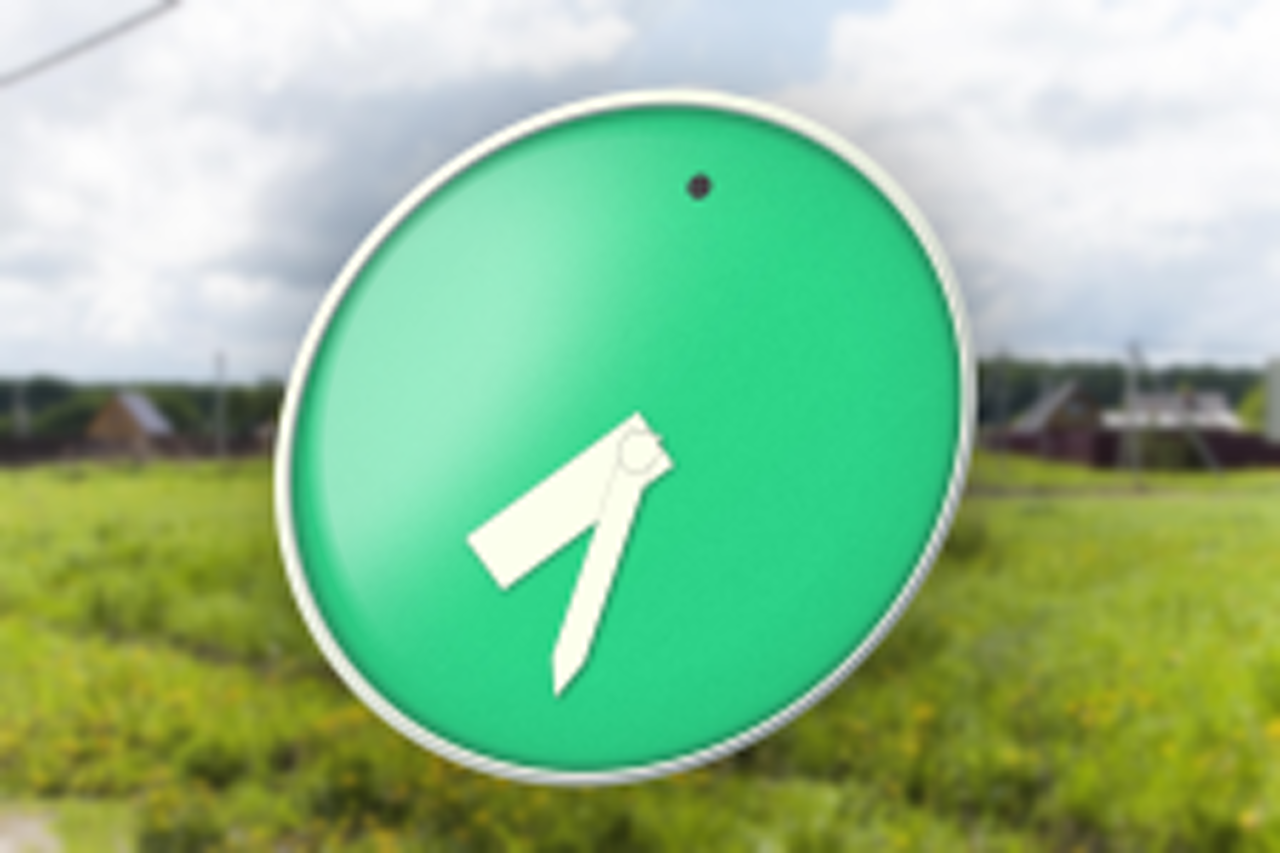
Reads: 7:31
